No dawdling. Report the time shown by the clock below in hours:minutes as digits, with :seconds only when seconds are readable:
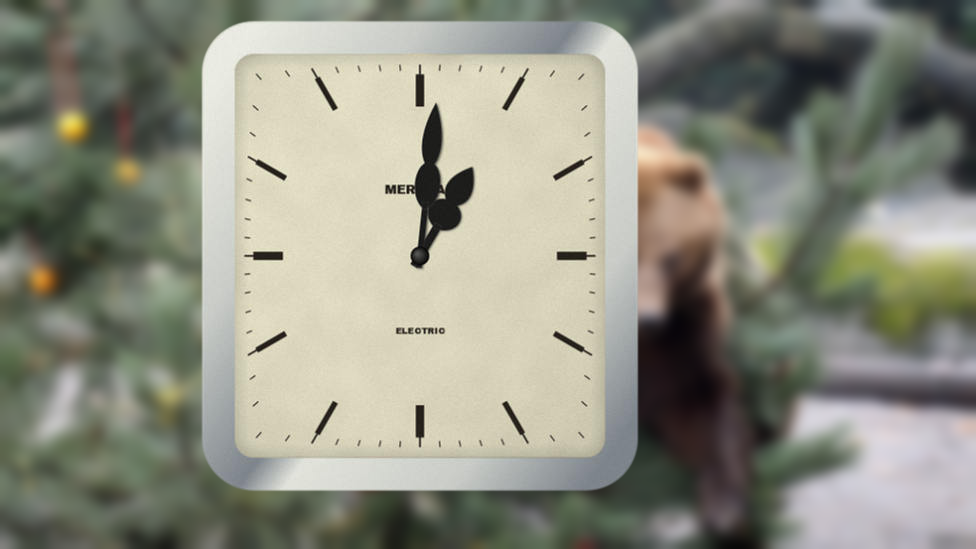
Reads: 1:01
